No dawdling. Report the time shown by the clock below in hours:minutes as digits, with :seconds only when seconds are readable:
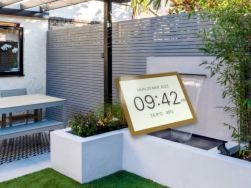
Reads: 9:42
